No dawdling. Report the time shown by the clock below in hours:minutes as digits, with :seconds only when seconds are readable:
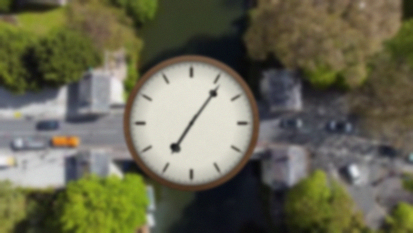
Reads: 7:06
